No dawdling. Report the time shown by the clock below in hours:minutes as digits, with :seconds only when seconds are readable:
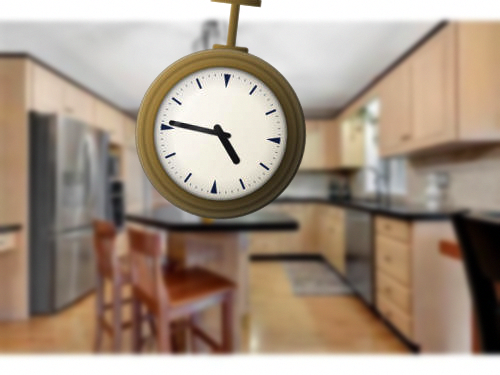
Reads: 4:46
